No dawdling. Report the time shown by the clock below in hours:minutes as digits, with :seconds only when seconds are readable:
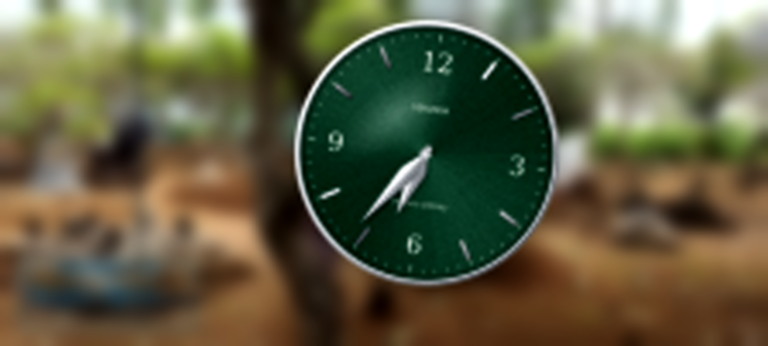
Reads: 6:36
